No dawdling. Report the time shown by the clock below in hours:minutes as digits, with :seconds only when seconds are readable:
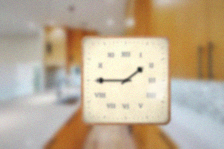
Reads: 1:45
